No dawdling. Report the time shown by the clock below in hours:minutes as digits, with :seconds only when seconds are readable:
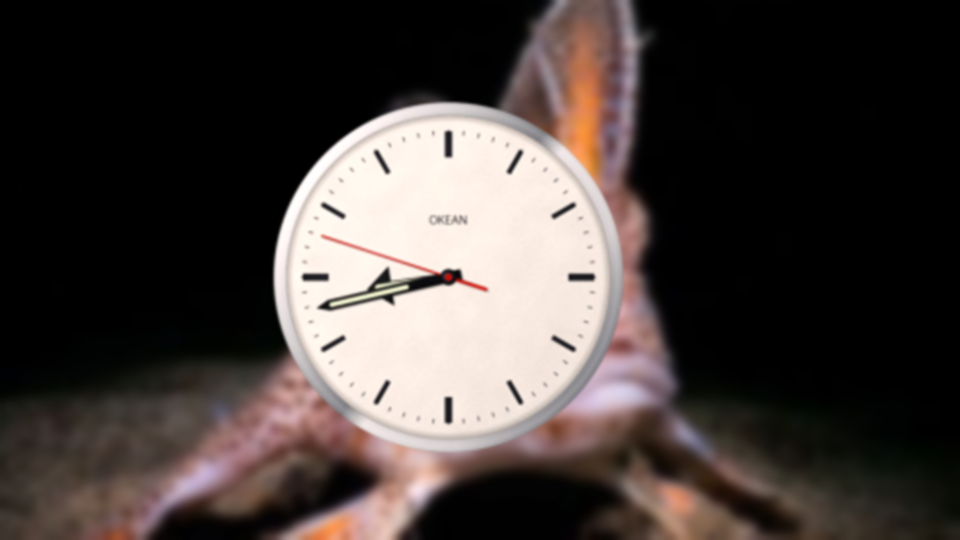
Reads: 8:42:48
